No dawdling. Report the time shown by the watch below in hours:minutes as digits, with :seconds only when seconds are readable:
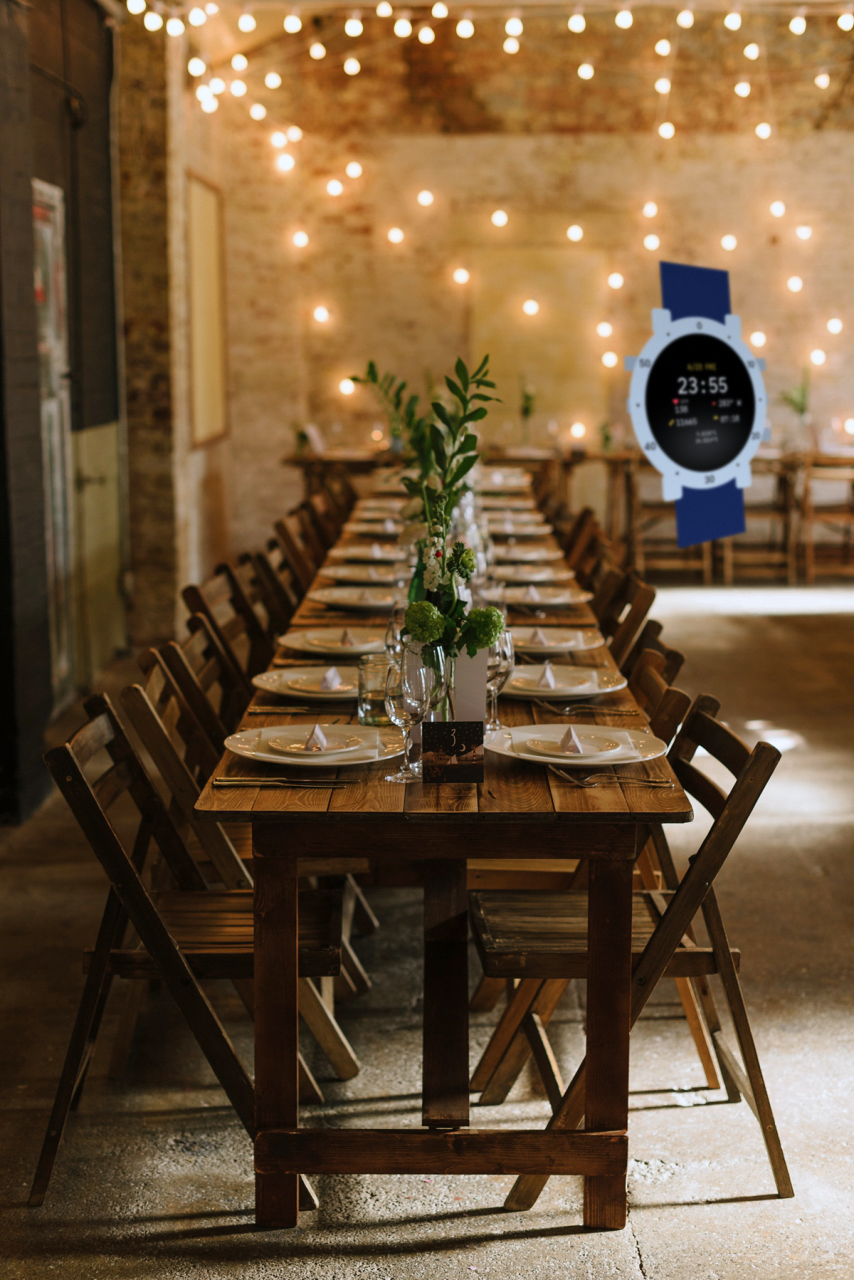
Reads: 23:55
